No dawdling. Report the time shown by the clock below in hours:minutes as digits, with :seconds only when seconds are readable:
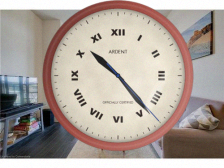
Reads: 10:23:23
